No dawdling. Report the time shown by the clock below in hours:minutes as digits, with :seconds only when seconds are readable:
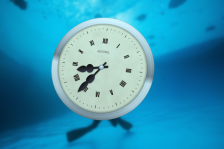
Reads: 8:36
